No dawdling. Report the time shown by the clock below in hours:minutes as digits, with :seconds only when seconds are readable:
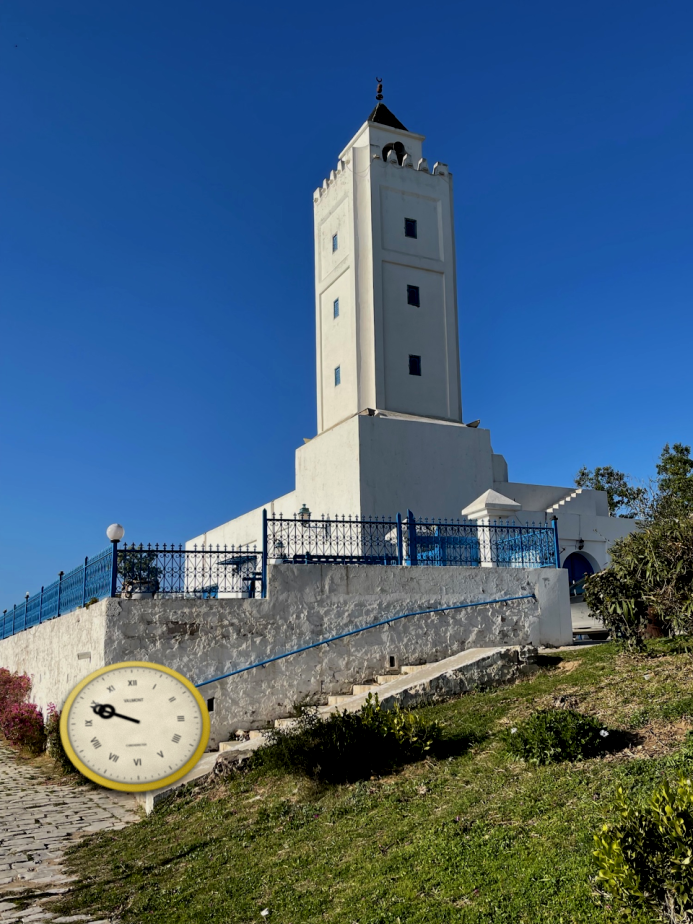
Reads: 9:49
